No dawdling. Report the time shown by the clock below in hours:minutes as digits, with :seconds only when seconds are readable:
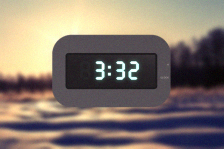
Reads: 3:32
